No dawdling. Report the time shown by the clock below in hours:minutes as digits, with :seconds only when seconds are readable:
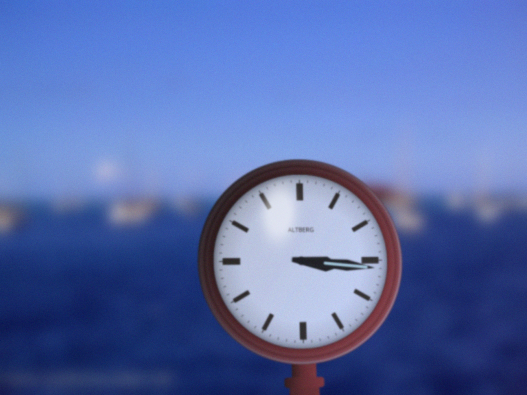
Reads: 3:16
